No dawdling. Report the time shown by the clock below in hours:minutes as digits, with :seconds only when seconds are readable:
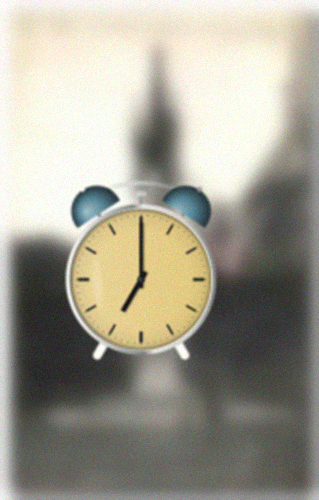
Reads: 7:00
